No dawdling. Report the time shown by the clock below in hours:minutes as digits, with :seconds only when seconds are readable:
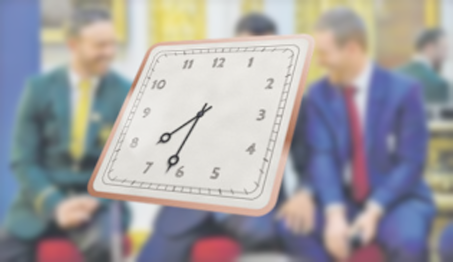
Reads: 7:32
